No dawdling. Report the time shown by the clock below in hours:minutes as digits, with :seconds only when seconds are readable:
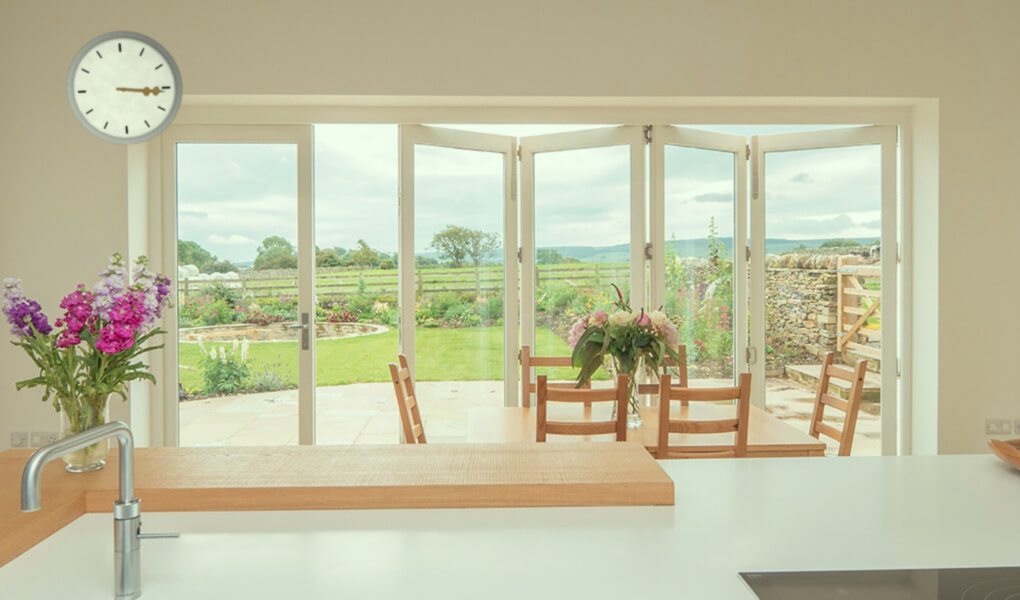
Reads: 3:16
